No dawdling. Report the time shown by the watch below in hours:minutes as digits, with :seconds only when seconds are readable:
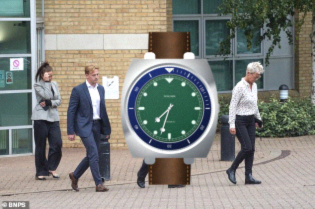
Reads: 7:33
